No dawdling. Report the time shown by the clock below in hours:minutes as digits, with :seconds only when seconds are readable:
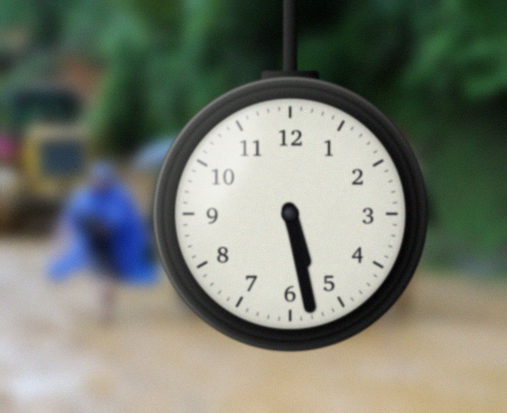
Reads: 5:28
